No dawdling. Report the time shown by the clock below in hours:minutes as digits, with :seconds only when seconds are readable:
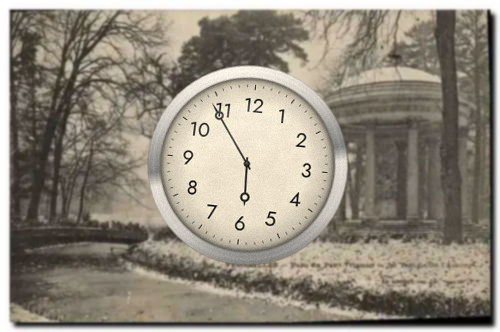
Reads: 5:54
